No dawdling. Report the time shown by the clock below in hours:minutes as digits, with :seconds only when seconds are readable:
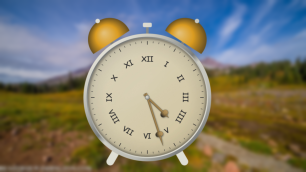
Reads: 4:27
